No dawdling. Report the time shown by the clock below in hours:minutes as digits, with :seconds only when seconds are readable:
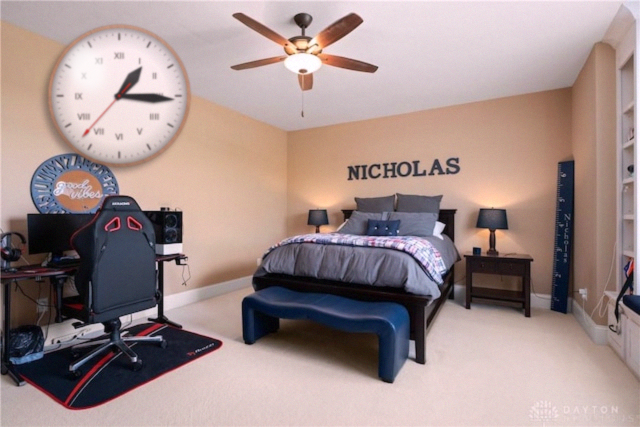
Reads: 1:15:37
